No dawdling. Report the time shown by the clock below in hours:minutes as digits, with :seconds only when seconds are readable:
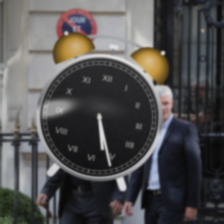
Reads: 5:26
